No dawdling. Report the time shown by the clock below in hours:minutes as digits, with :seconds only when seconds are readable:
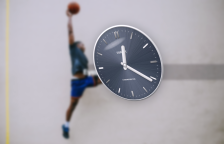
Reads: 12:21
